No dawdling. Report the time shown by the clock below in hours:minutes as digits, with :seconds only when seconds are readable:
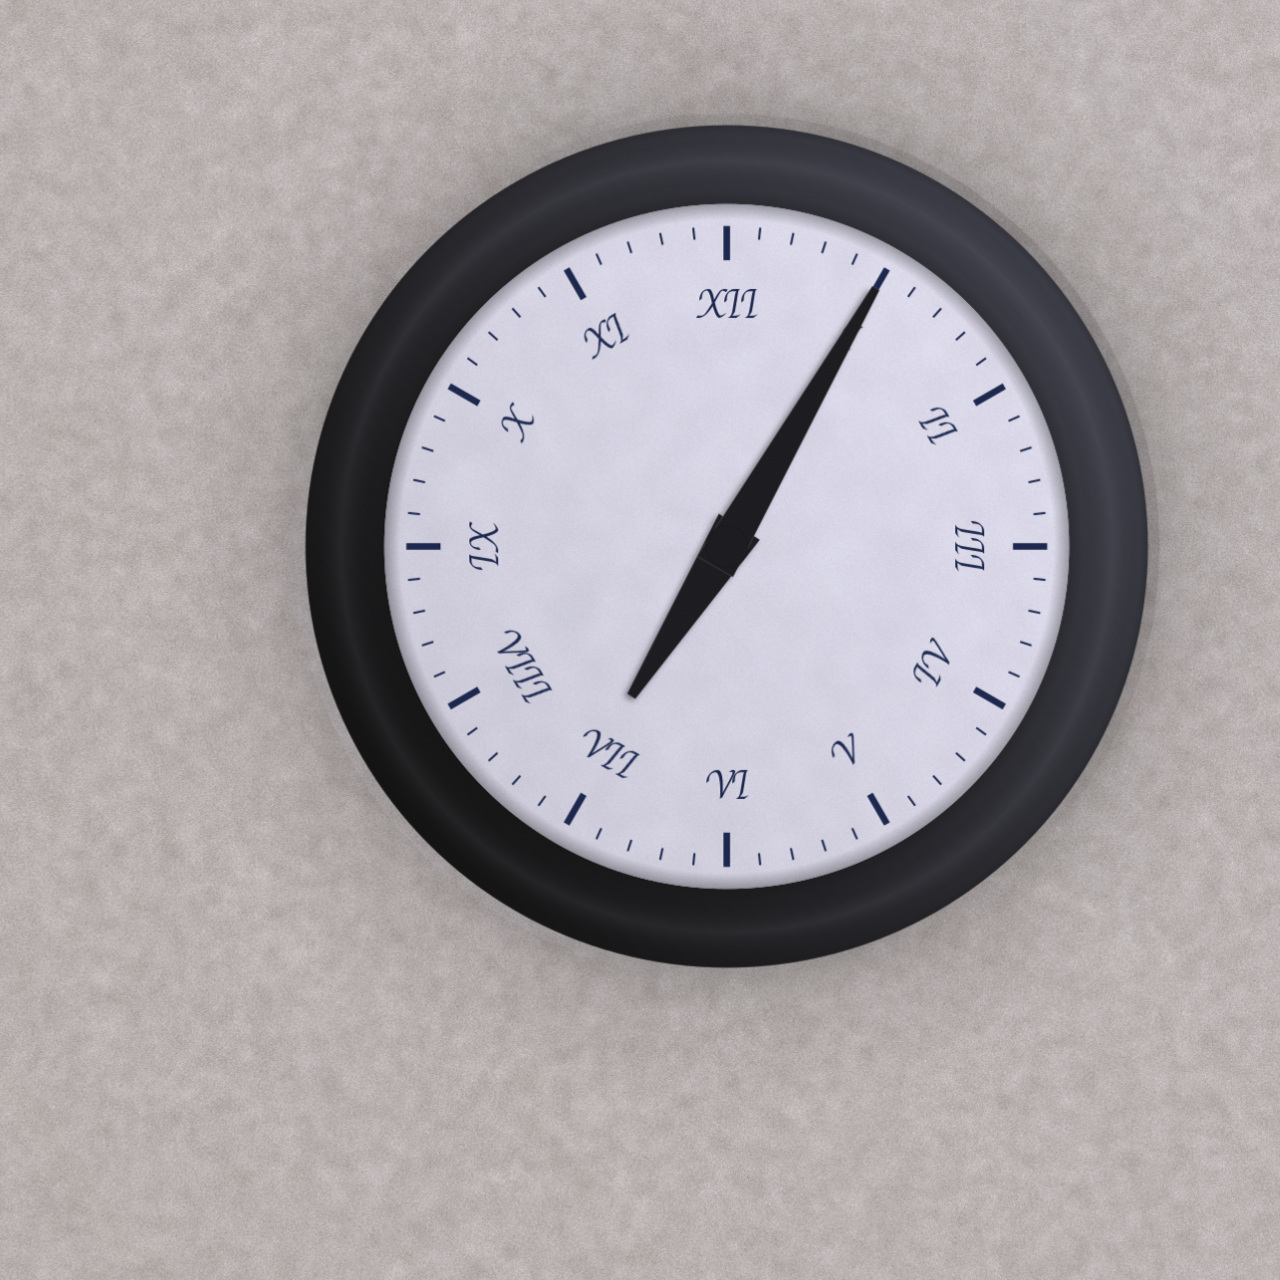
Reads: 7:05
